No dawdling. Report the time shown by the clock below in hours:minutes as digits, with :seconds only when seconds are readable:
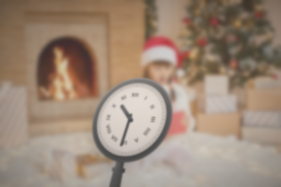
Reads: 10:31
